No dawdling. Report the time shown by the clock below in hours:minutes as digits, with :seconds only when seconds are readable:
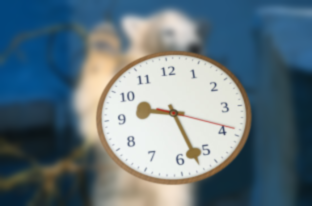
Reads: 9:27:19
